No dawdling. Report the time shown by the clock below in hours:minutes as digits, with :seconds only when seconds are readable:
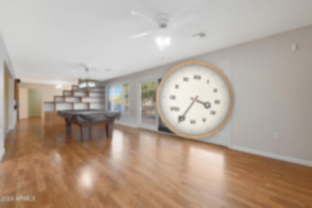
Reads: 3:35
